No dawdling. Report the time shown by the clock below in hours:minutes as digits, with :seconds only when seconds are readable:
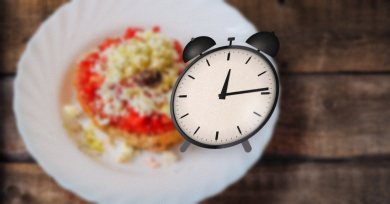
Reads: 12:14
